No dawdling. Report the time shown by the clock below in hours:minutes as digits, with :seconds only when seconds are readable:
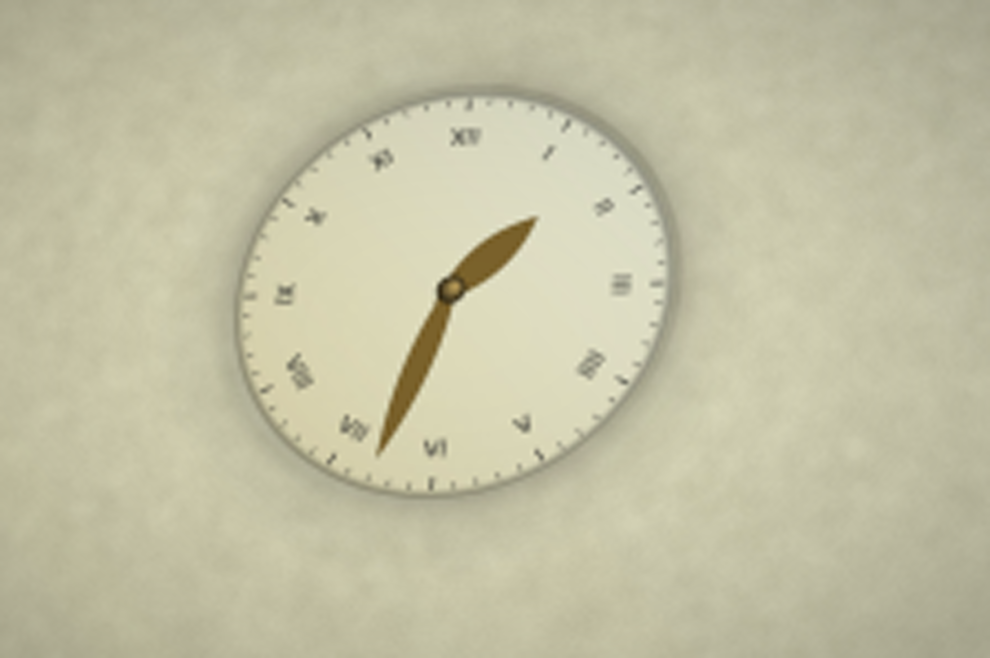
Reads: 1:33
